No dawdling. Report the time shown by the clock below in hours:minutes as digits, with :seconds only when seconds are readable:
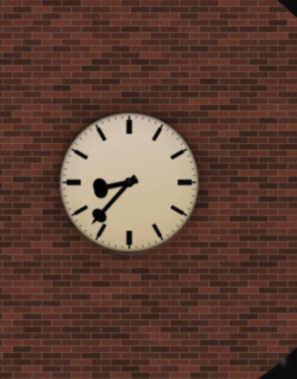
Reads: 8:37
